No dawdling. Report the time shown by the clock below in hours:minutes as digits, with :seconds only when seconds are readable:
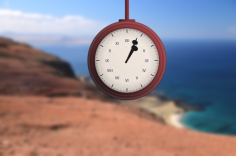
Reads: 1:04
